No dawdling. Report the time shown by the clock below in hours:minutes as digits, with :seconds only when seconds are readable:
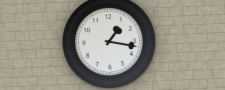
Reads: 1:17
